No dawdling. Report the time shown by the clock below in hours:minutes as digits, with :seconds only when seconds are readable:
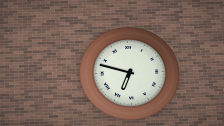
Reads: 6:48
